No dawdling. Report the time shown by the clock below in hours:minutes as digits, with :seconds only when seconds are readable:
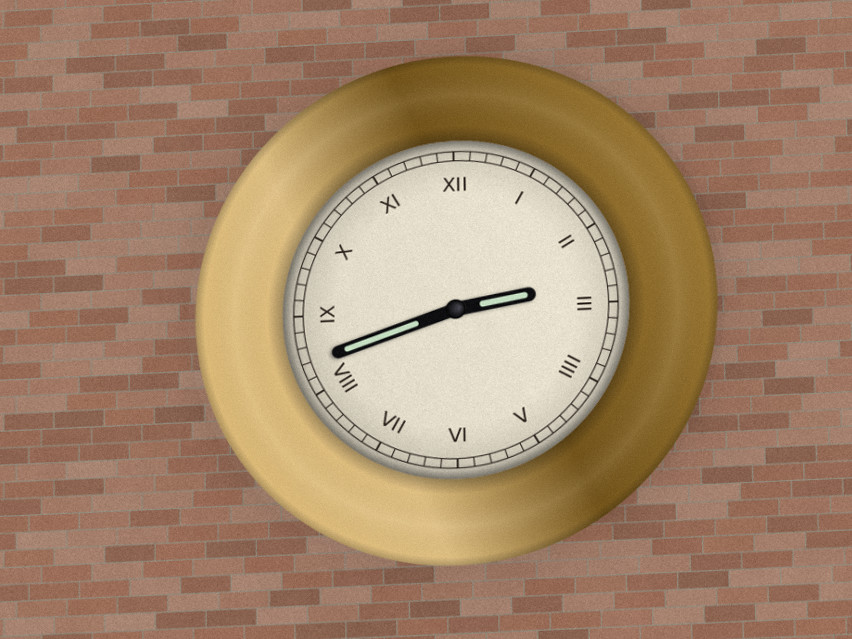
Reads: 2:42
